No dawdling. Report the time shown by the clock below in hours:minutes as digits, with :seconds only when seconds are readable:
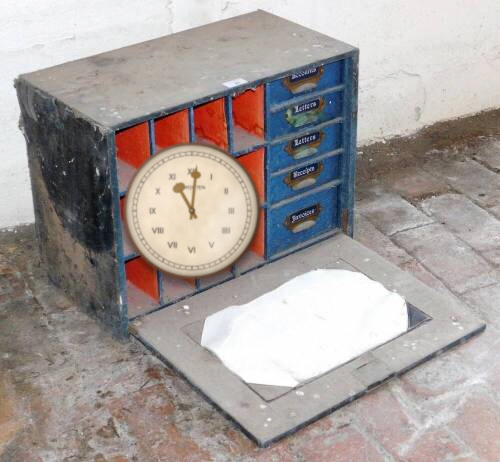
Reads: 11:01
